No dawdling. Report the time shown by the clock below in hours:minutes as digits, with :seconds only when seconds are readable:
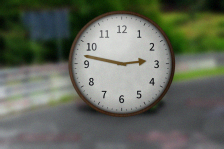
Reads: 2:47
